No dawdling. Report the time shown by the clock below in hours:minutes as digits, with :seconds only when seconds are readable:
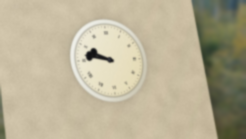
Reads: 9:47
